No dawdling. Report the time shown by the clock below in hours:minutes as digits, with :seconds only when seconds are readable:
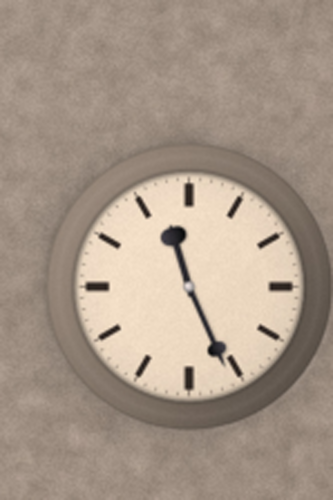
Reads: 11:26
